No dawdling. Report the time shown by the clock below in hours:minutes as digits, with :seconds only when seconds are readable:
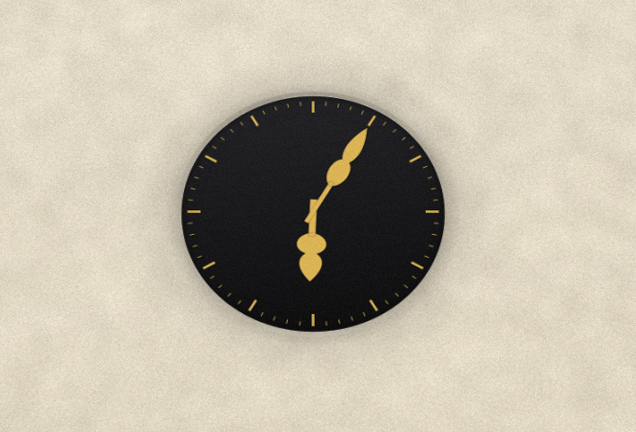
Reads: 6:05
